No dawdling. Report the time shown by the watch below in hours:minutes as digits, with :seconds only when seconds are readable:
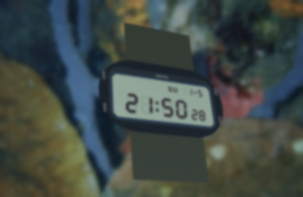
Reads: 21:50
